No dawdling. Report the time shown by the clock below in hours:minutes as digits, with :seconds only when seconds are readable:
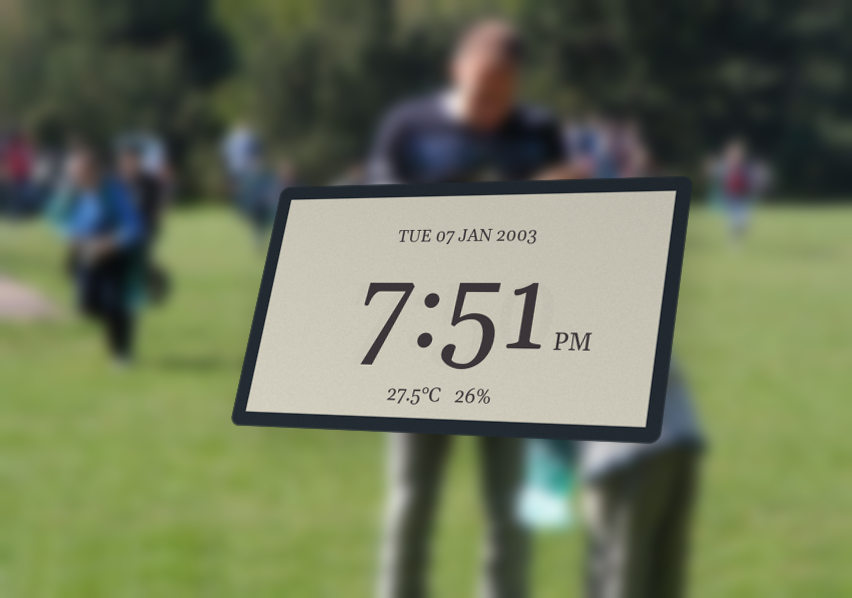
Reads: 7:51
